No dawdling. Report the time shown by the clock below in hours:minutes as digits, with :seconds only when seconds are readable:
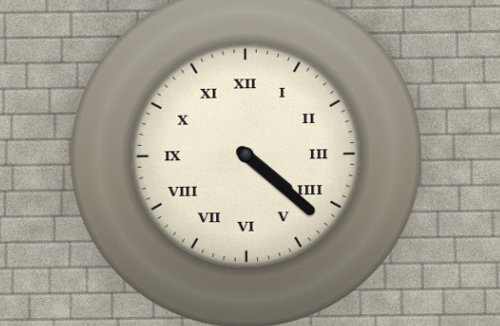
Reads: 4:22
